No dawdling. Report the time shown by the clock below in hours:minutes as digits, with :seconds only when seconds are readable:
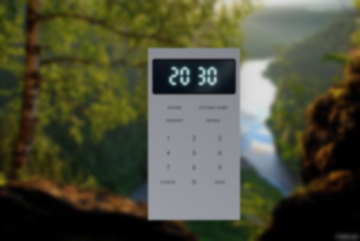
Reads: 20:30
